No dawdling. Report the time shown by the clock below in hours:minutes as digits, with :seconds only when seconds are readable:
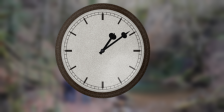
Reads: 1:09
